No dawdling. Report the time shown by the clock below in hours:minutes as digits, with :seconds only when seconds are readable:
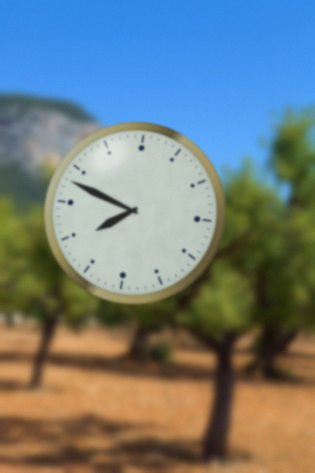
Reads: 7:48
